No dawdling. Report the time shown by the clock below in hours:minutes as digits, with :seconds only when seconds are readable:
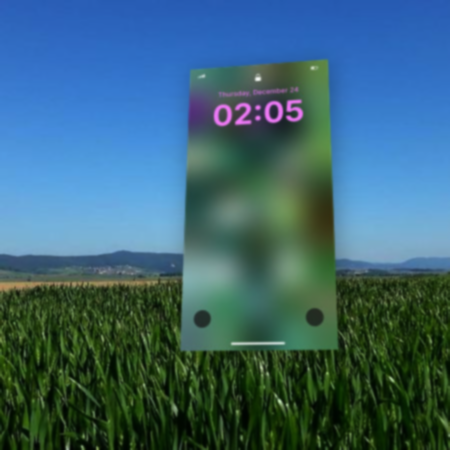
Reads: 2:05
